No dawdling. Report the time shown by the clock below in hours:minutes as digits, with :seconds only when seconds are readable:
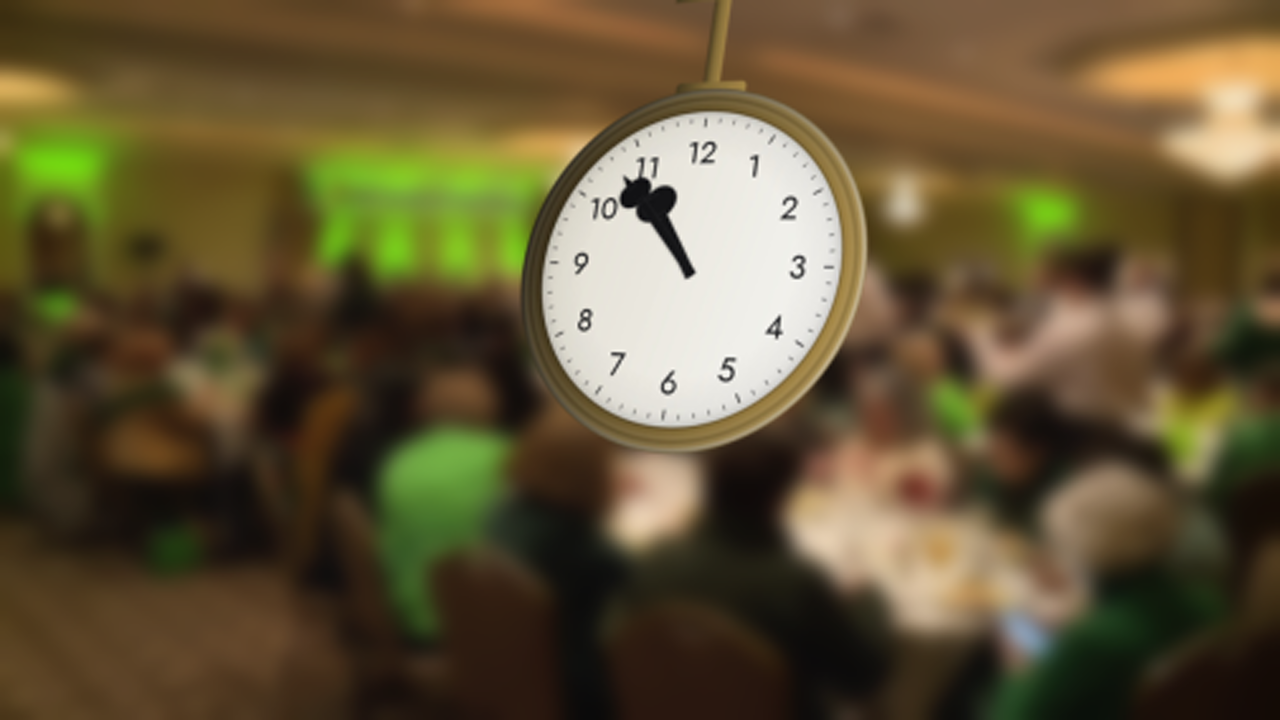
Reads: 10:53
